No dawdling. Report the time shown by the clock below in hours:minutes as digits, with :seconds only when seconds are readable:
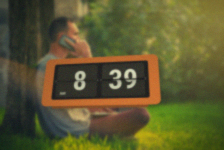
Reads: 8:39
